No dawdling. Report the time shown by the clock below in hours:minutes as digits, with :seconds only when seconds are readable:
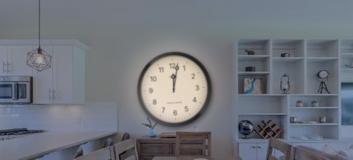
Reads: 12:02
